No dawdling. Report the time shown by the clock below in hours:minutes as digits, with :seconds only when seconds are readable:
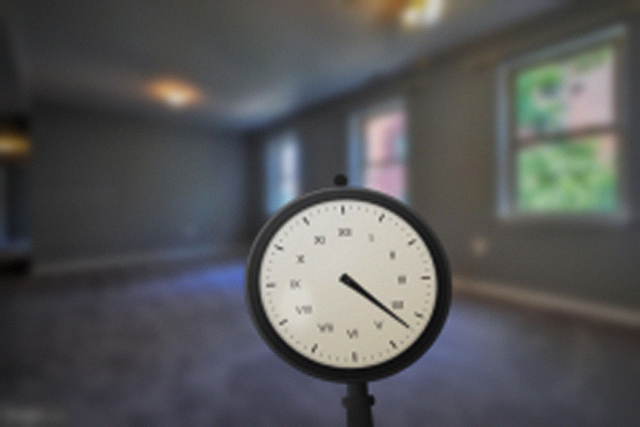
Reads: 4:22
